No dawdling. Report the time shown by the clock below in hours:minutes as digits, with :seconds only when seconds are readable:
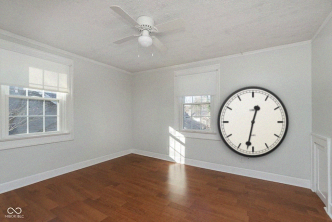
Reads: 12:32
